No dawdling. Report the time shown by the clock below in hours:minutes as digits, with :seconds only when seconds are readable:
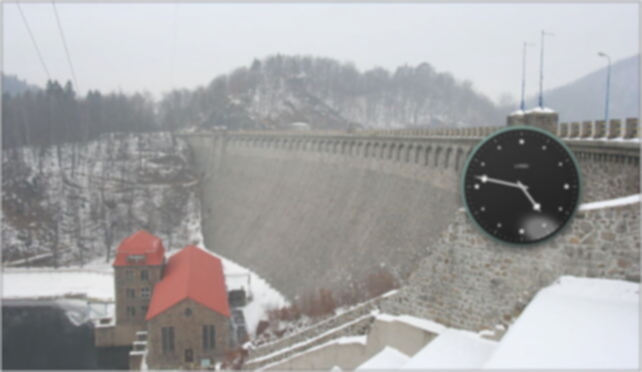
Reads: 4:47
